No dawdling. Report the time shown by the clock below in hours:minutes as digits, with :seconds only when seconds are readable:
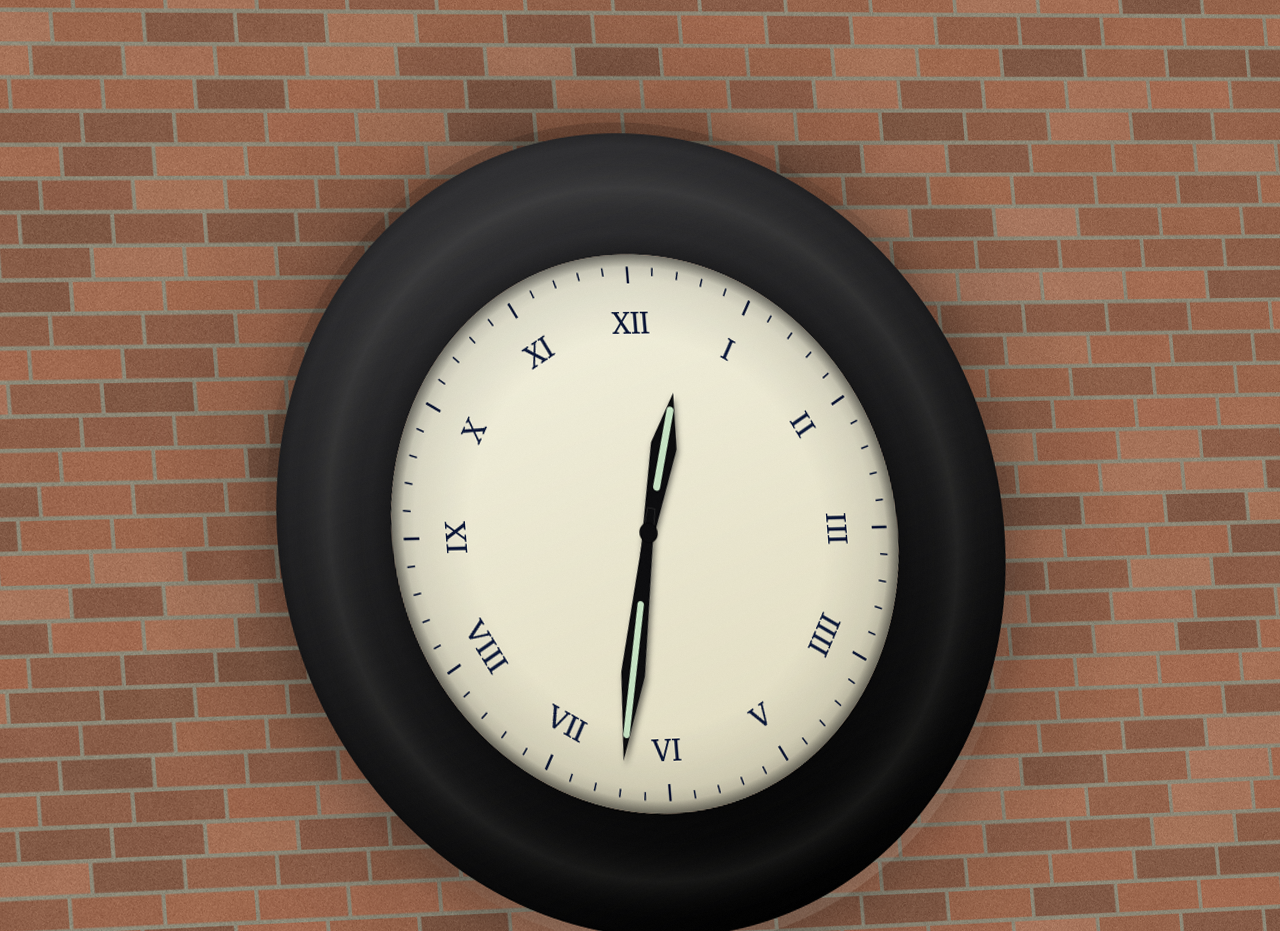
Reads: 12:32
